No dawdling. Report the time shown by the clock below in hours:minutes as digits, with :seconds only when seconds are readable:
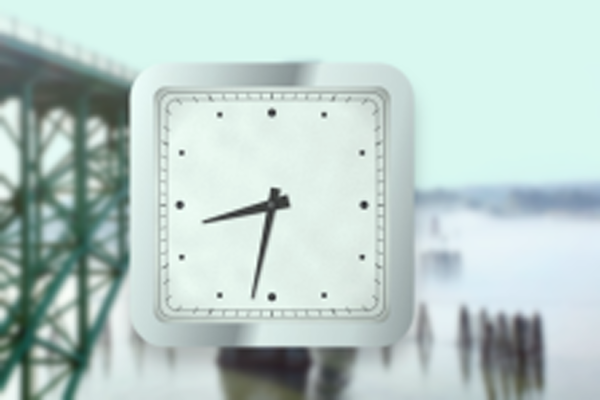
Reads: 8:32
